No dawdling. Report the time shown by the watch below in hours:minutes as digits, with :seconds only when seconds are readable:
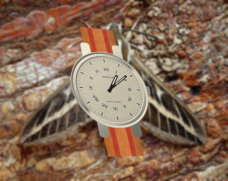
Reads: 1:09
